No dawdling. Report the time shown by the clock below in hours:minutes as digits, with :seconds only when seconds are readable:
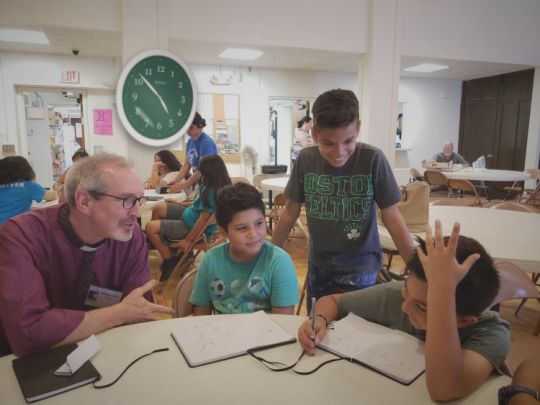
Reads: 4:52
